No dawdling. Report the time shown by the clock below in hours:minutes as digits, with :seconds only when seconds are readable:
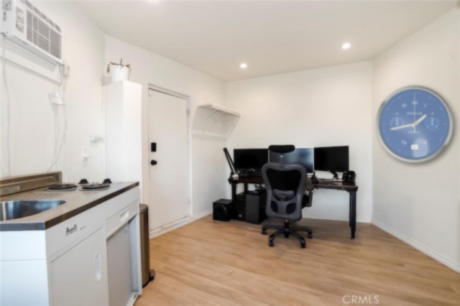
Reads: 1:43
